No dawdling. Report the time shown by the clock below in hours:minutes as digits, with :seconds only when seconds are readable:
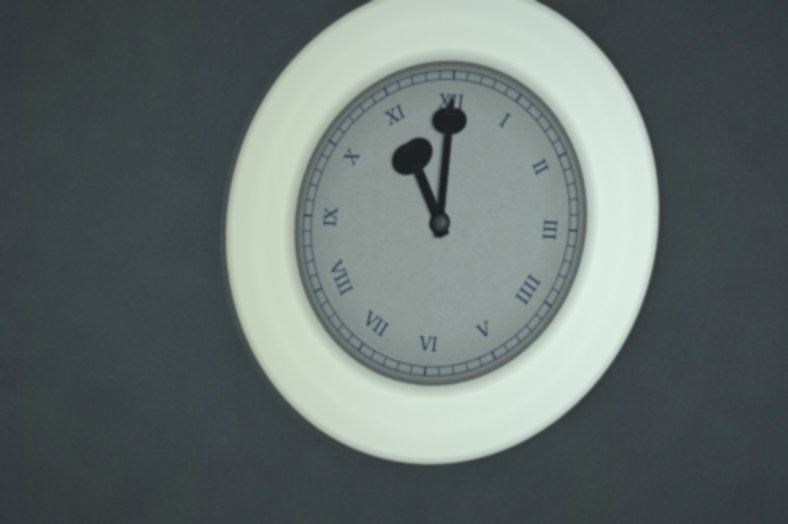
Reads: 11:00
